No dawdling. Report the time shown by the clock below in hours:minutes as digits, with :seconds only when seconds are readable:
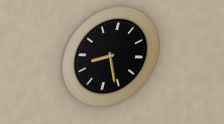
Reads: 8:26
